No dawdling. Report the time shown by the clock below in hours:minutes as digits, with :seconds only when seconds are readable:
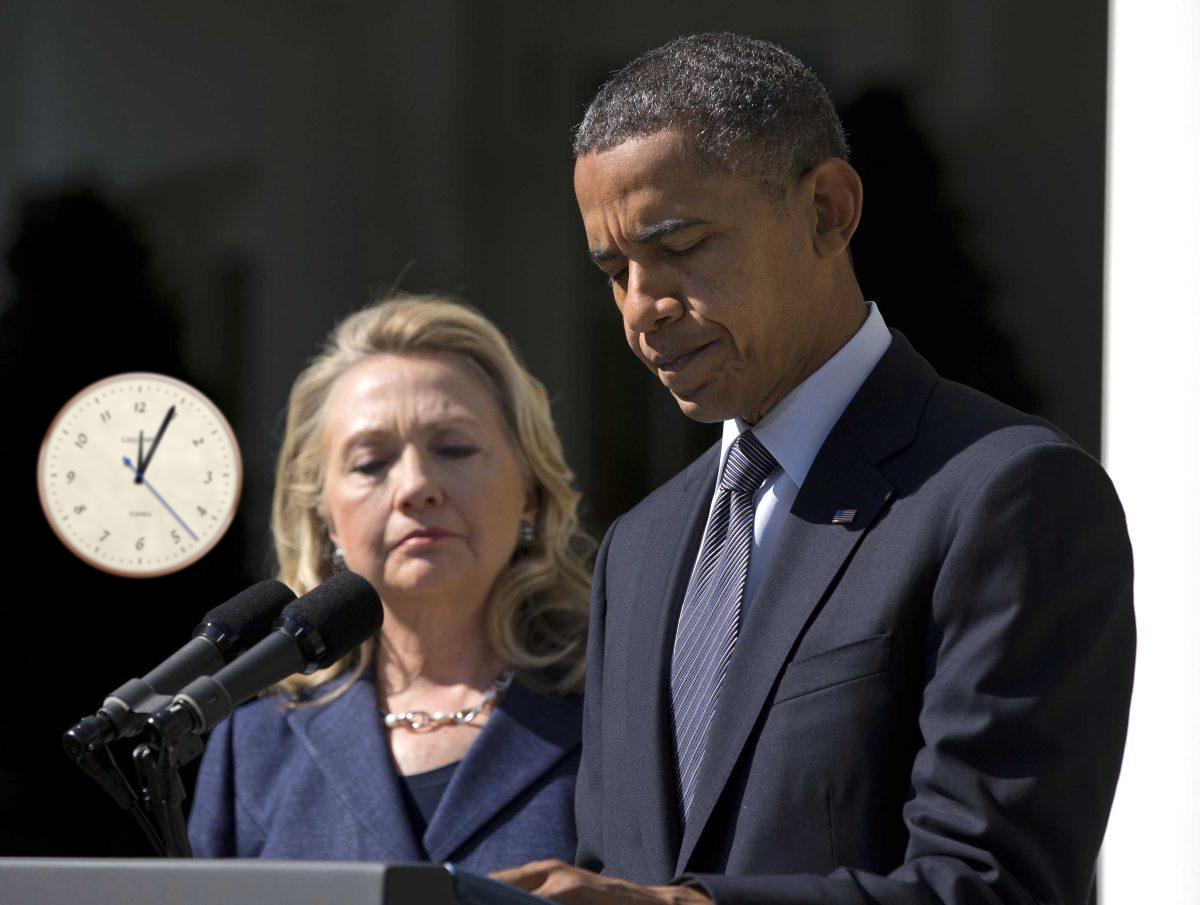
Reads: 12:04:23
